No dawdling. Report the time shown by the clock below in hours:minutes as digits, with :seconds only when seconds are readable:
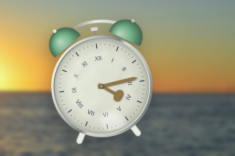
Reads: 4:14
